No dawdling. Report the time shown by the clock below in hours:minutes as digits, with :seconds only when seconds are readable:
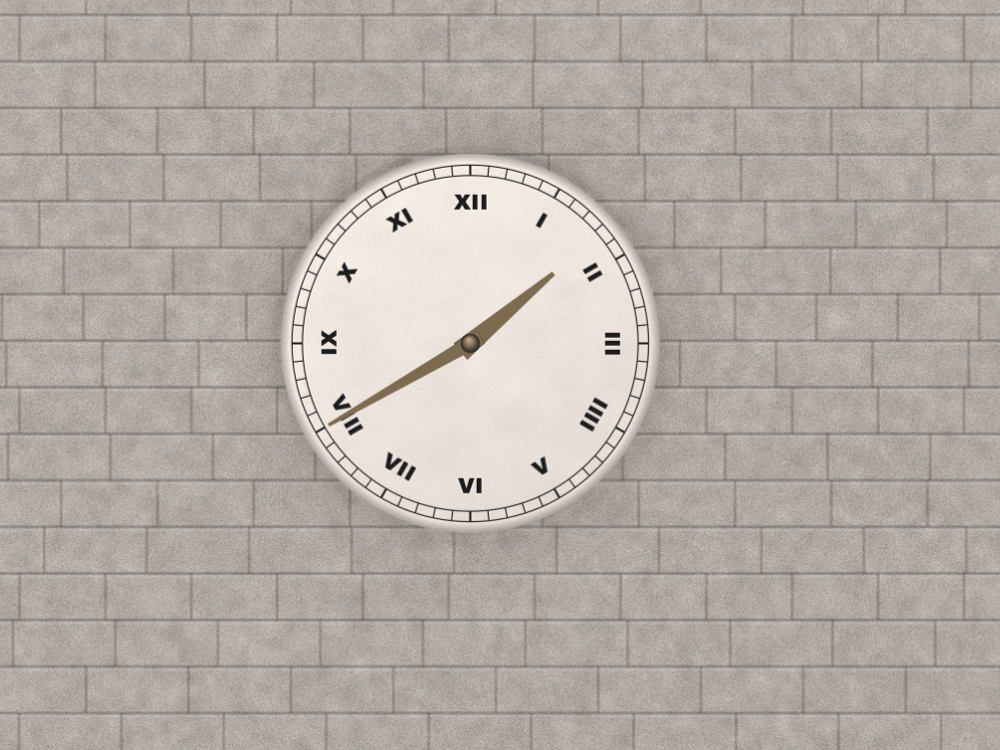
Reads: 1:40
